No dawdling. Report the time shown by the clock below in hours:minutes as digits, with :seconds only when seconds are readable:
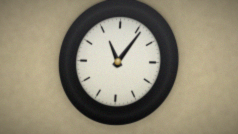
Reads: 11:06
